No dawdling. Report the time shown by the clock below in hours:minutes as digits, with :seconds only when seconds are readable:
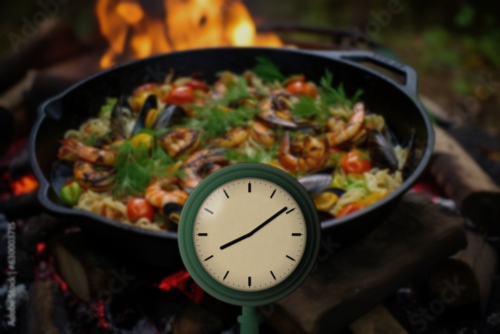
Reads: 8:09
